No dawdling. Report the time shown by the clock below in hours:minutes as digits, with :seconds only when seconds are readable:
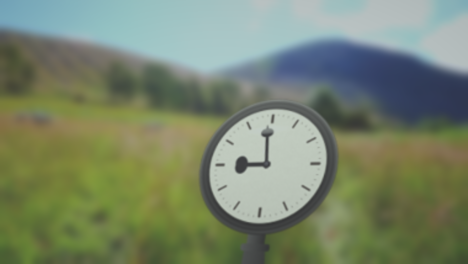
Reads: 8:59
